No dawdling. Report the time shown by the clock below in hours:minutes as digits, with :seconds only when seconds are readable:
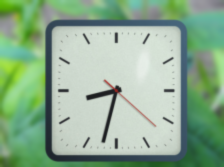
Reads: 8:32:22
